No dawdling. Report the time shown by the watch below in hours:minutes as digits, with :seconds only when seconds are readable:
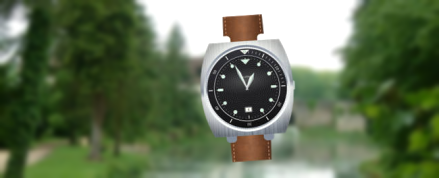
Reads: 12:56
